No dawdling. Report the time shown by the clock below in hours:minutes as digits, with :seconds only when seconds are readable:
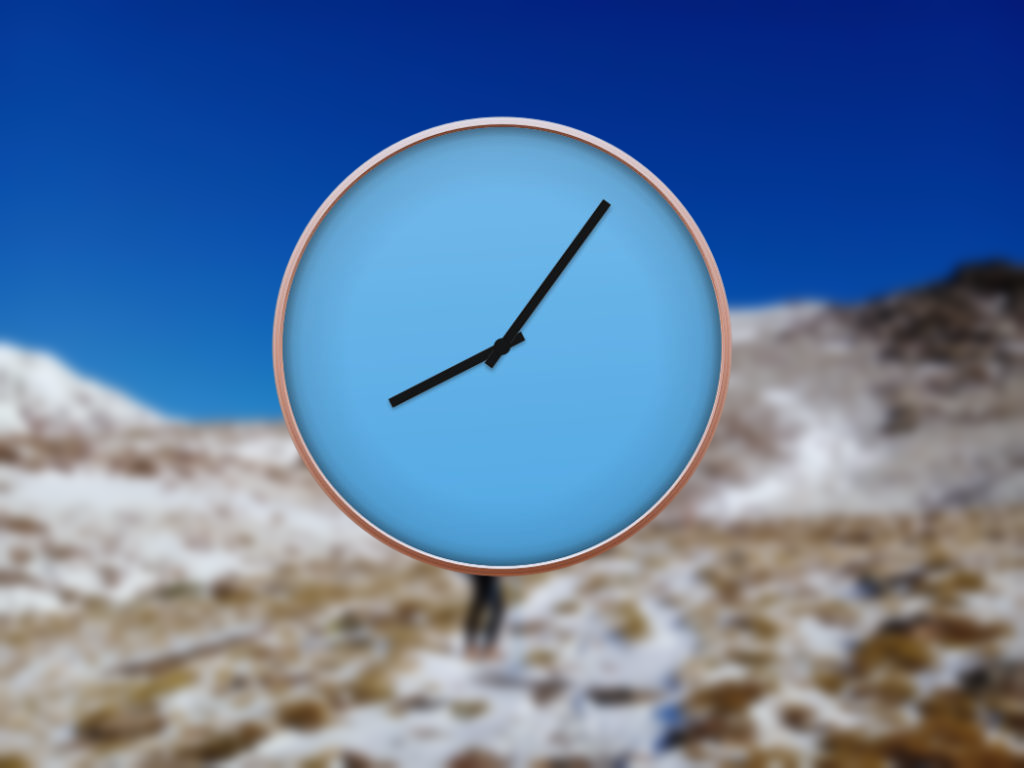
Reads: 8:06
